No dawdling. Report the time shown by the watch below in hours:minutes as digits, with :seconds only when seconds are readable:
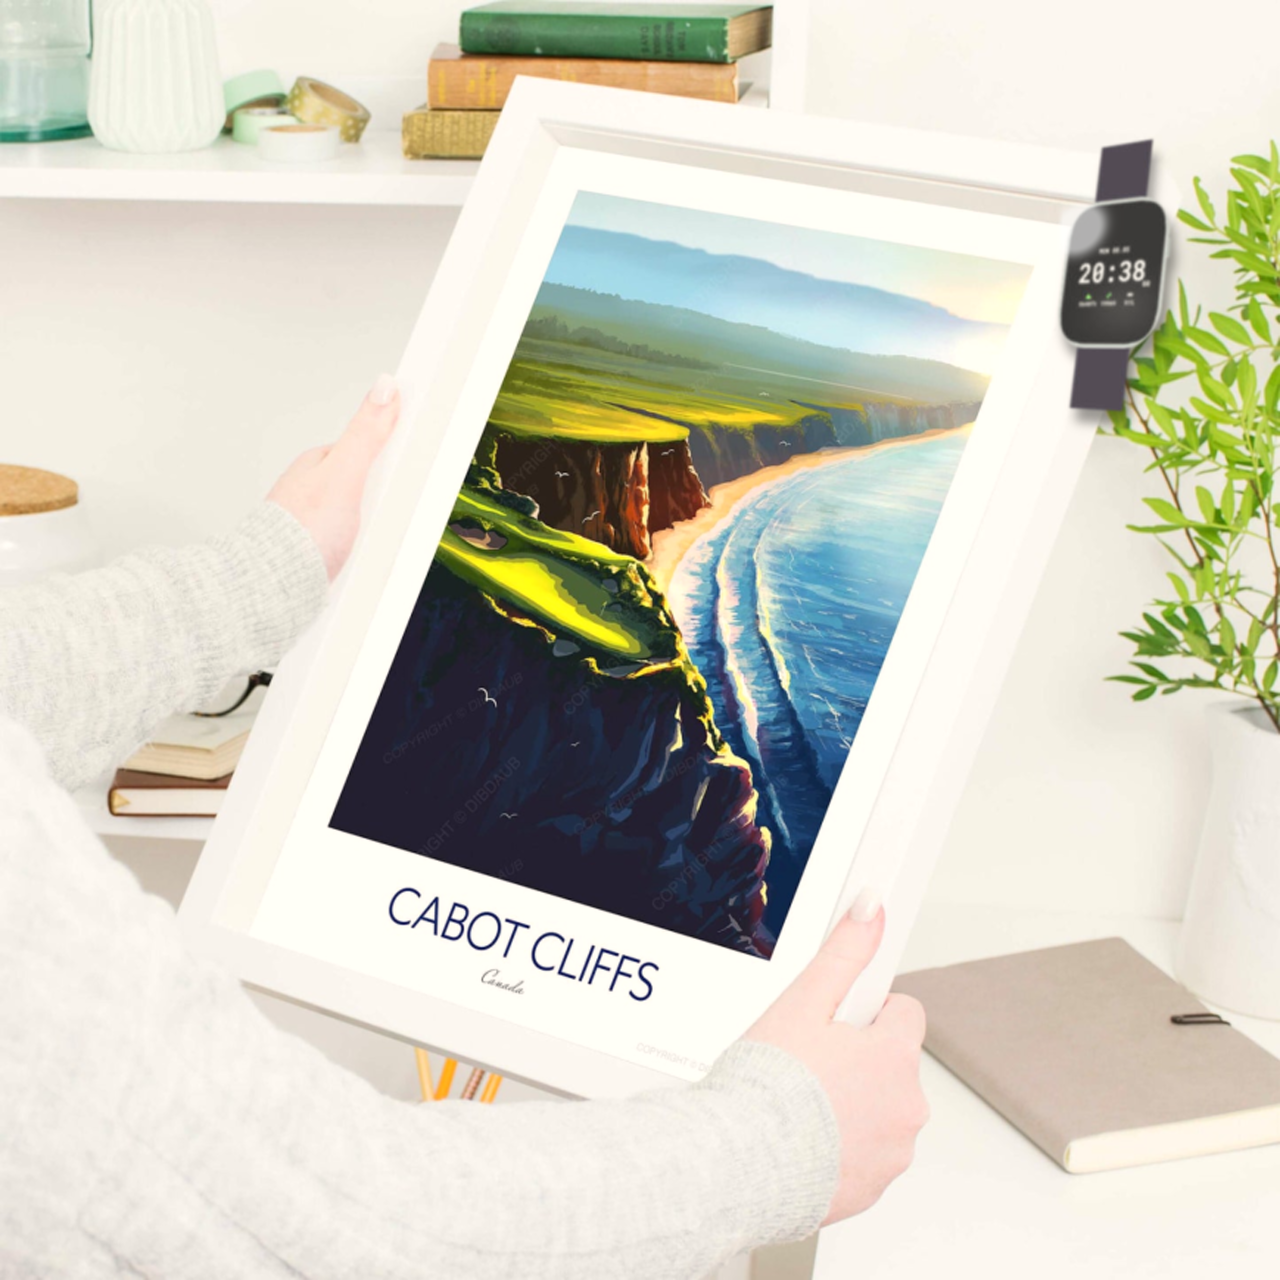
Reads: 20:38
